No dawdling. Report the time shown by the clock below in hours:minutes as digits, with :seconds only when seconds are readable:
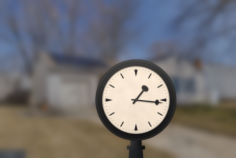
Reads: 1:16
